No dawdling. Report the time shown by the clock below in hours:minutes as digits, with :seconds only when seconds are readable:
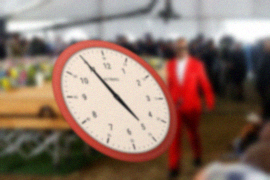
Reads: 4:55
